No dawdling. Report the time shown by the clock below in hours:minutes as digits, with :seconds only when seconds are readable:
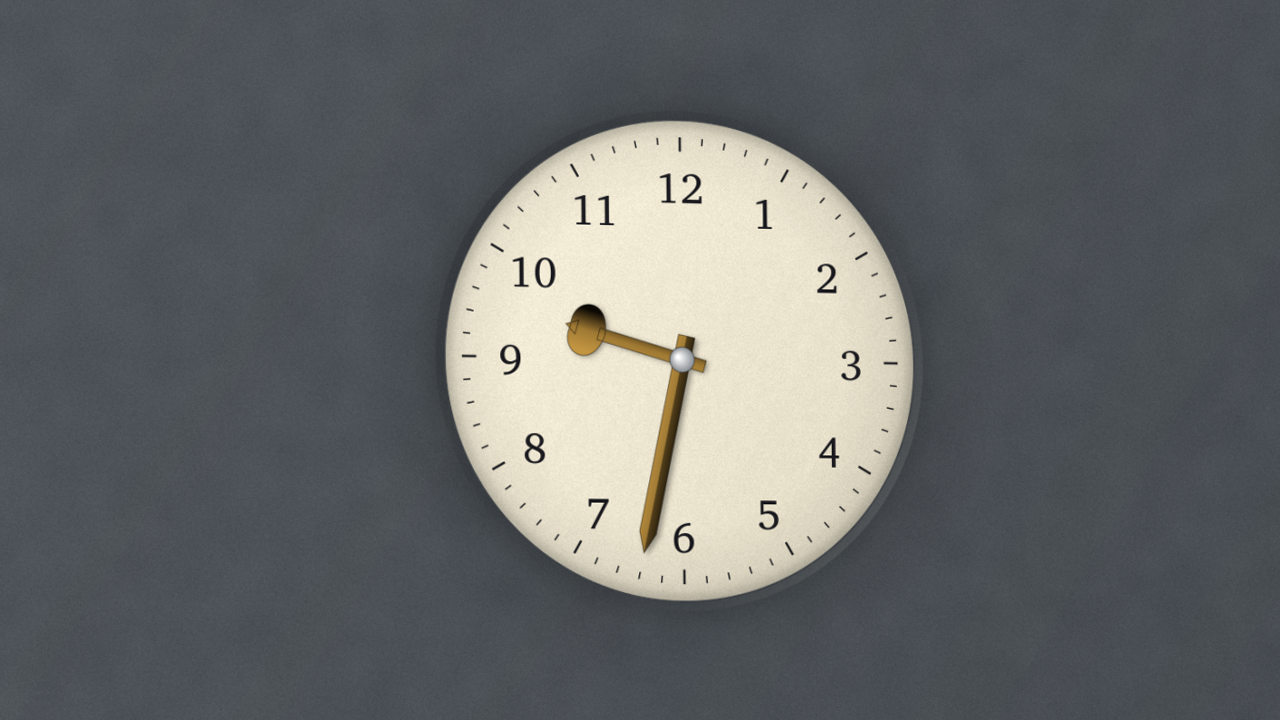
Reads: 9:32
